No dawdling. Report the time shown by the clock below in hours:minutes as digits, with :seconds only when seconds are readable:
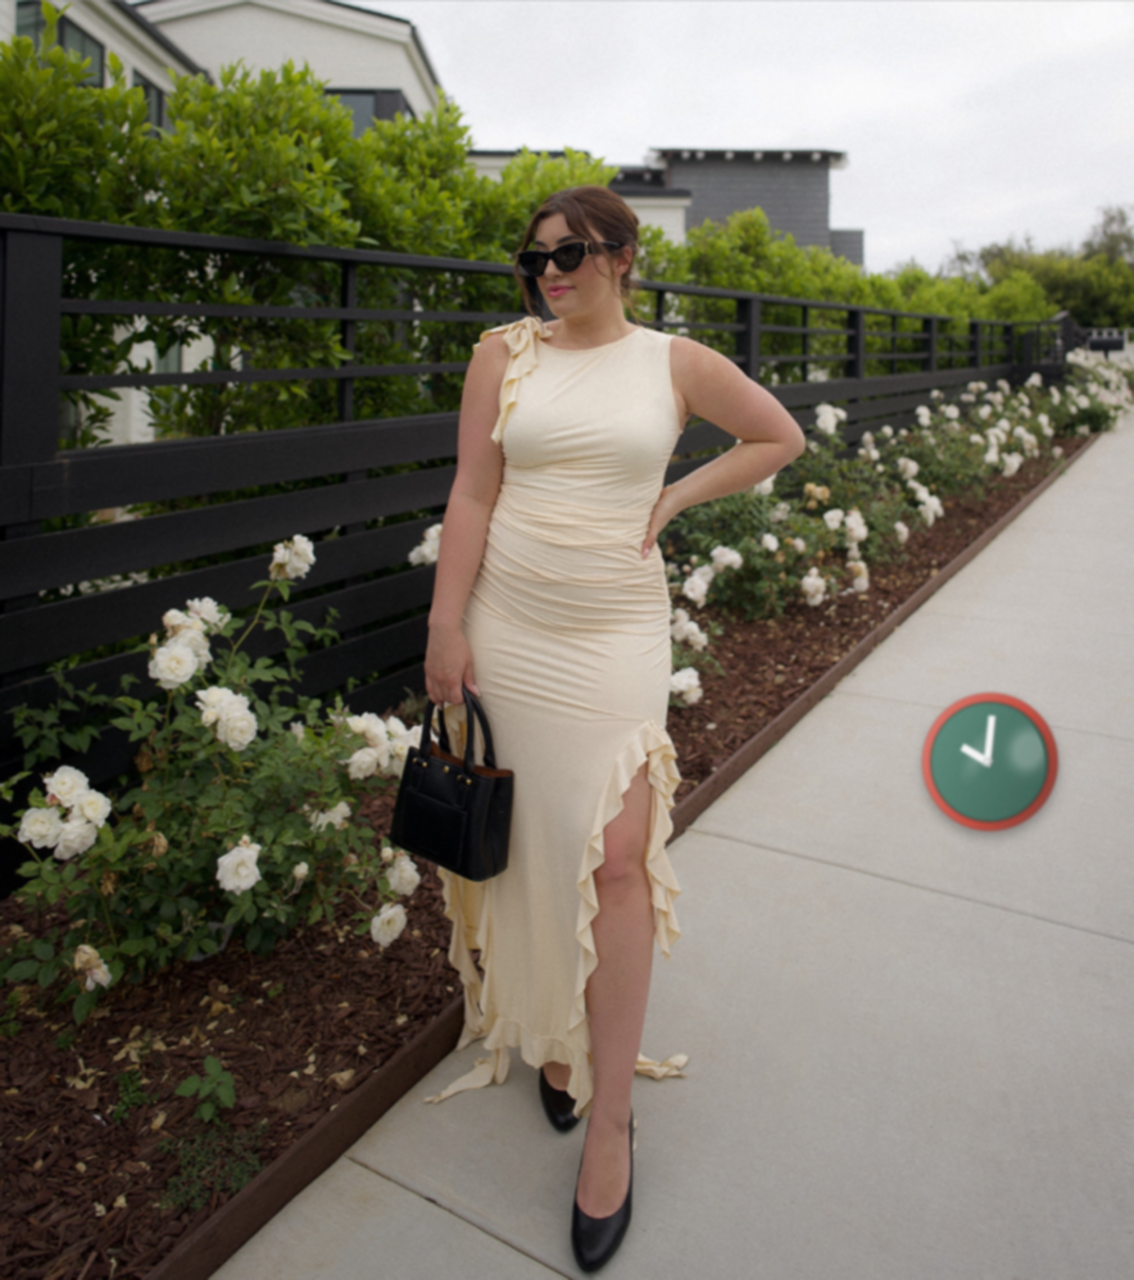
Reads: 10:01
